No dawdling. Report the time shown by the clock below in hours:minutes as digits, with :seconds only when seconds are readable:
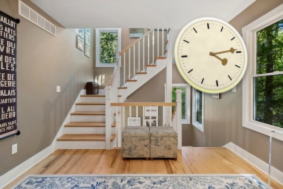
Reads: 4:14
